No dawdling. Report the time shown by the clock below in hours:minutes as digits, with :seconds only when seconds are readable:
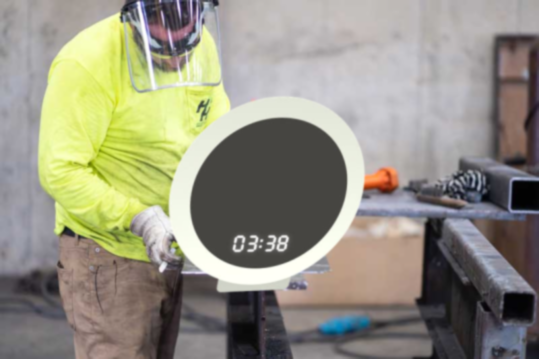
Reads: 3:38
